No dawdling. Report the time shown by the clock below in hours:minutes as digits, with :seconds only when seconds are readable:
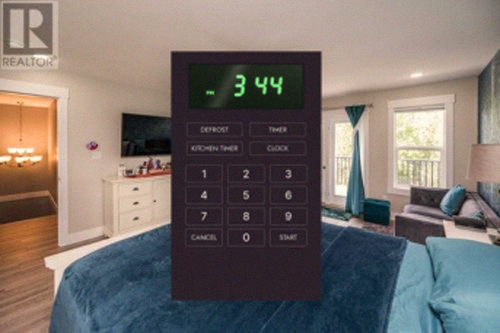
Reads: 3:44
